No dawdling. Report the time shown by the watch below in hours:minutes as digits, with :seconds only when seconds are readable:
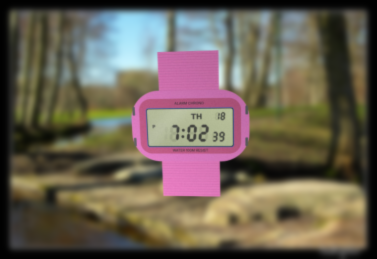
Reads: 7:02:39
